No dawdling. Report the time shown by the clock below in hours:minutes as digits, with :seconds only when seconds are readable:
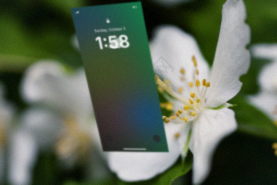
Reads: 1:58
